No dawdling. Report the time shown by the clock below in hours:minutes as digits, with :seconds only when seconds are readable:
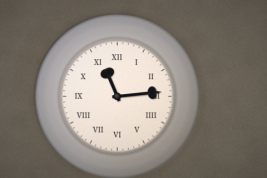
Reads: 11:14
